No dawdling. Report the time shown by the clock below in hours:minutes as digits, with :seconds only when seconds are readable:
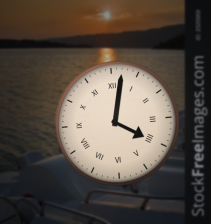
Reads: 4:02
